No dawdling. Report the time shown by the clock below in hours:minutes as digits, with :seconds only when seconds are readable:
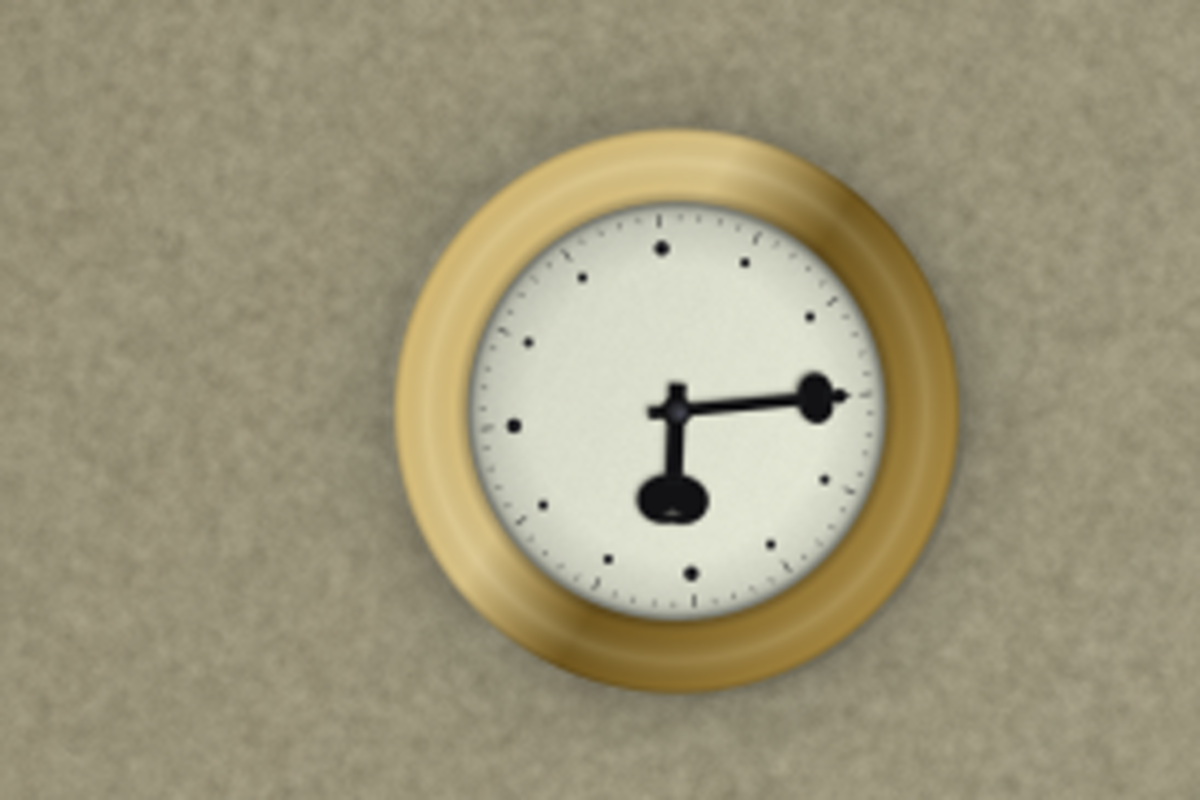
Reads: 6:15
